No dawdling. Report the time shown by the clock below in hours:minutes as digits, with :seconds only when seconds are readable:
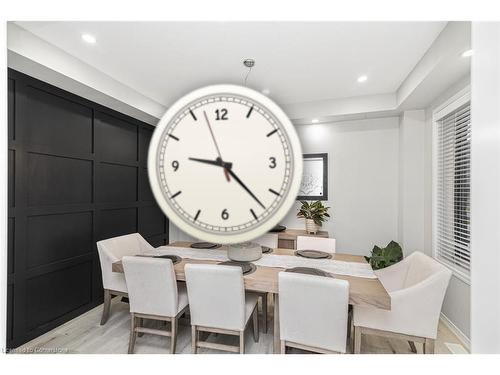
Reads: 9:22:57
